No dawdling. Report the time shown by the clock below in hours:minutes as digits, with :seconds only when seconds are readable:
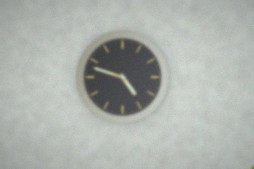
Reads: 4:48
